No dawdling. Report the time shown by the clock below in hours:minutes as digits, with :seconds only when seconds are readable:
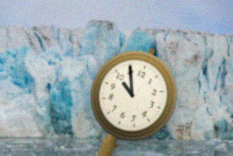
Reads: 9:55
